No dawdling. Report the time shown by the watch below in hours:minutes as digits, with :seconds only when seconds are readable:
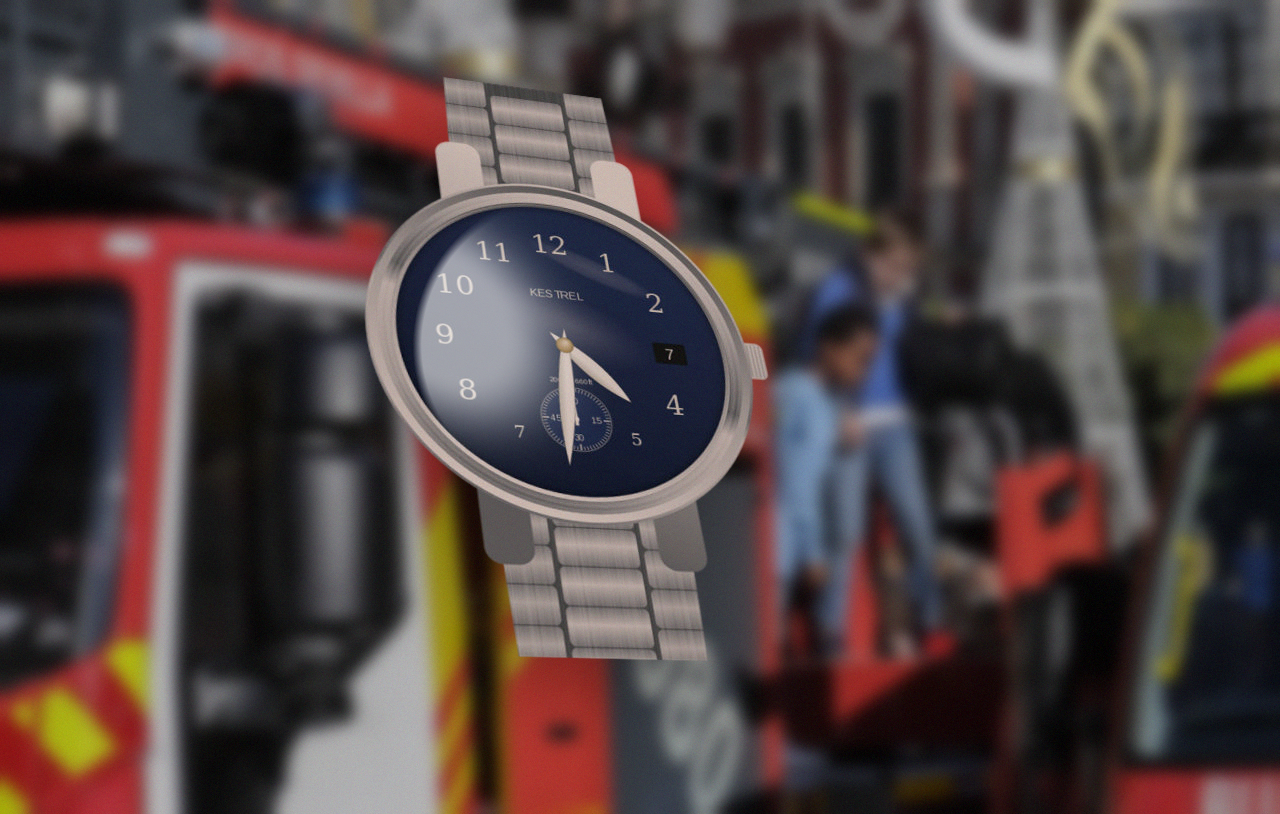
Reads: 4:31
